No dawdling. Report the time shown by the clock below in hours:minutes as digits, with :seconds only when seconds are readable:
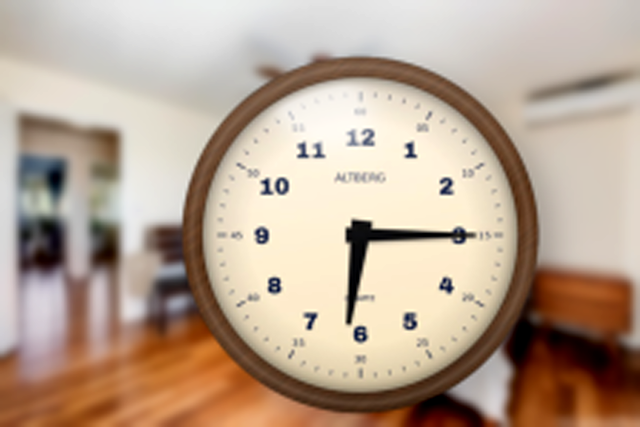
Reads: 6:15
